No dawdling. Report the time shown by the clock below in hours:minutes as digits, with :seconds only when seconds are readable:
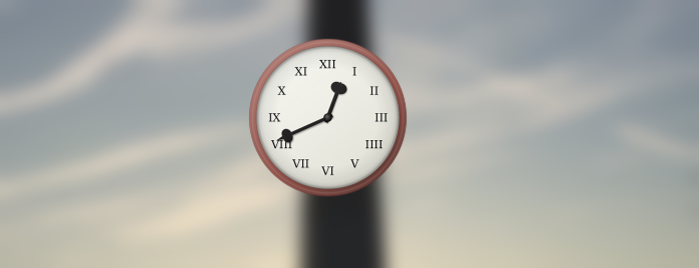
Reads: 12:41
